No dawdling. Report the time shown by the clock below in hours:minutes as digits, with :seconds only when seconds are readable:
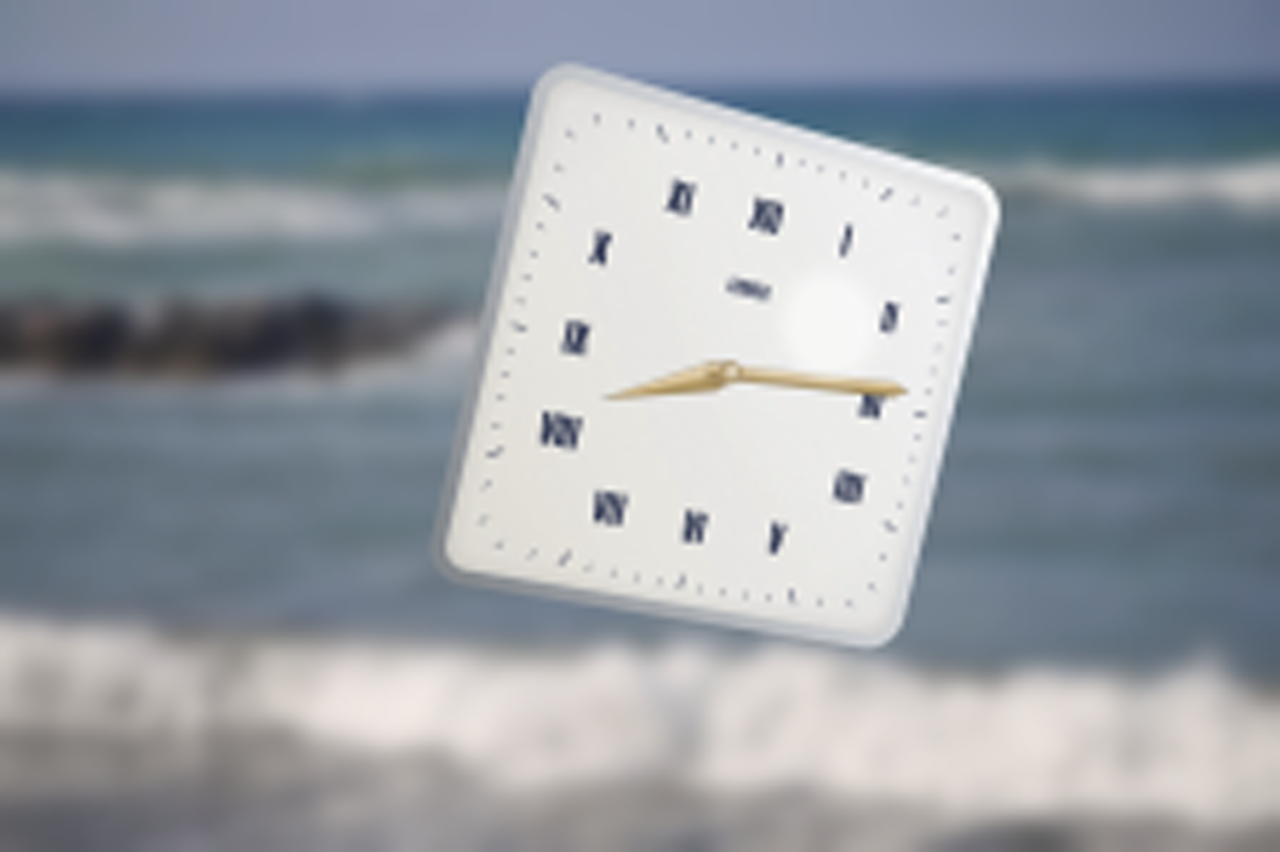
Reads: 8:14
